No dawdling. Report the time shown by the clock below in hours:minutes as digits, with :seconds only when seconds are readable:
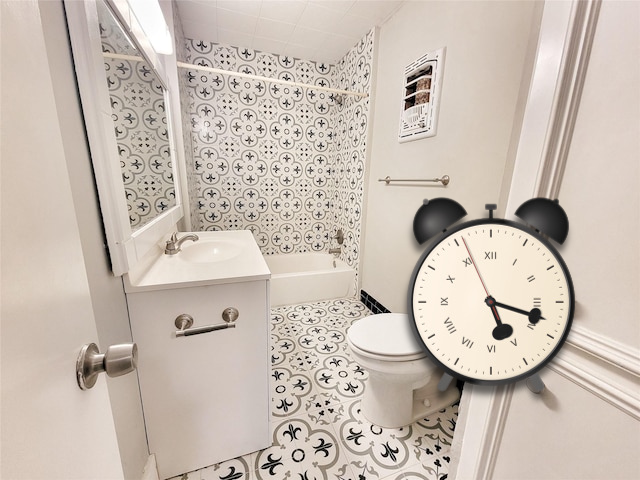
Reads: 5:17:56
